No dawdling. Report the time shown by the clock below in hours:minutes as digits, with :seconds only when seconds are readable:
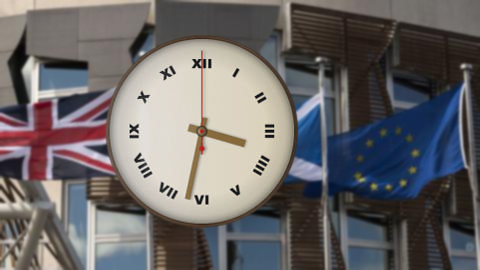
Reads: 3:32:00
